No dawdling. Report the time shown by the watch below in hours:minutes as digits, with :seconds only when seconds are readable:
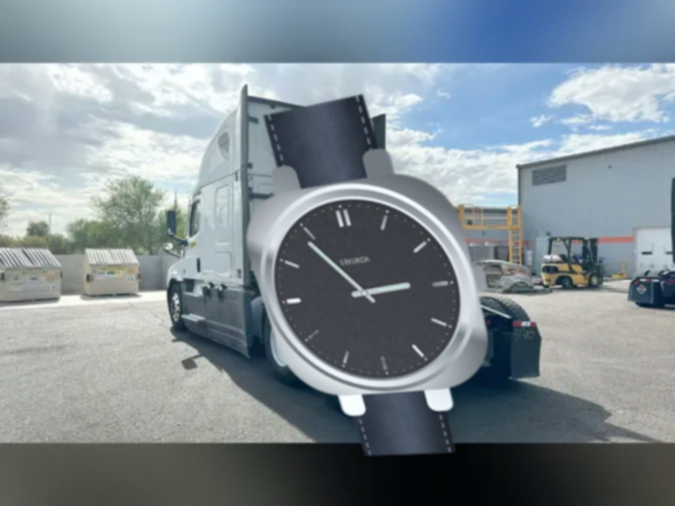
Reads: 2:54
